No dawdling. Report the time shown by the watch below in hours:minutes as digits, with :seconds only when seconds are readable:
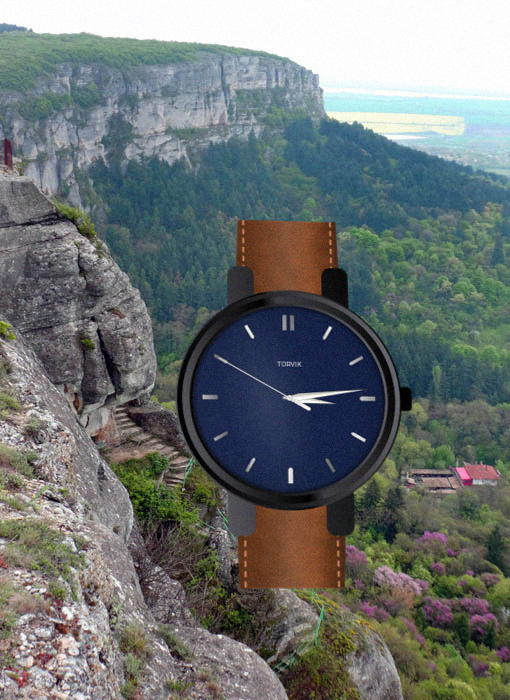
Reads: 3:13:50
